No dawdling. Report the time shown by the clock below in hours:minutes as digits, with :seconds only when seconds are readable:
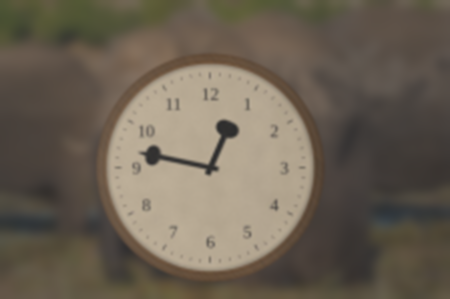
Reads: 12:47
